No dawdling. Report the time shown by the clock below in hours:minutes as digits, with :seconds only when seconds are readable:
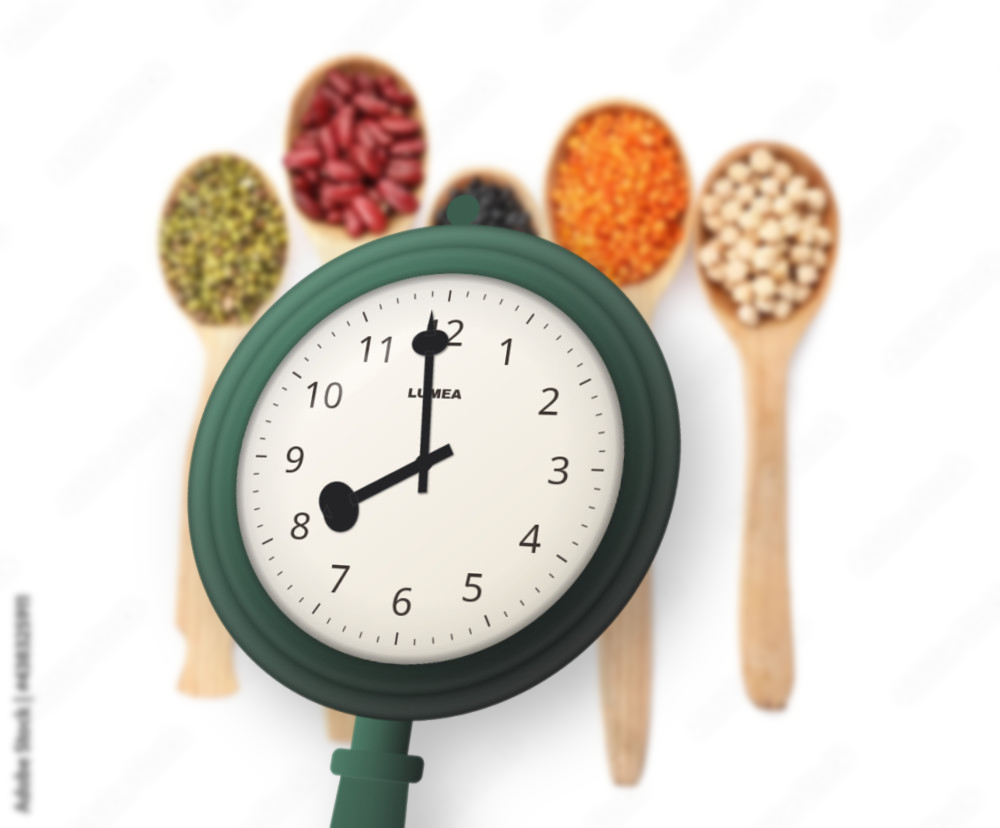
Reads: 7:59
